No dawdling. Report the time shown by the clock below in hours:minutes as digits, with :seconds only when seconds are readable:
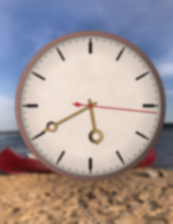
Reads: 5:40:16
